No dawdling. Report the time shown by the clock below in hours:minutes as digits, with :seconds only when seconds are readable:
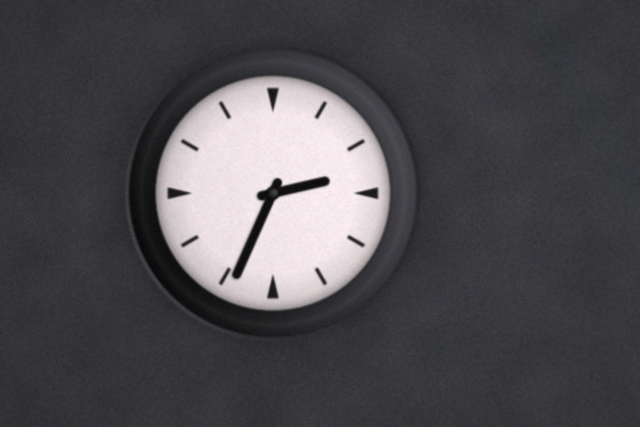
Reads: 2:34
